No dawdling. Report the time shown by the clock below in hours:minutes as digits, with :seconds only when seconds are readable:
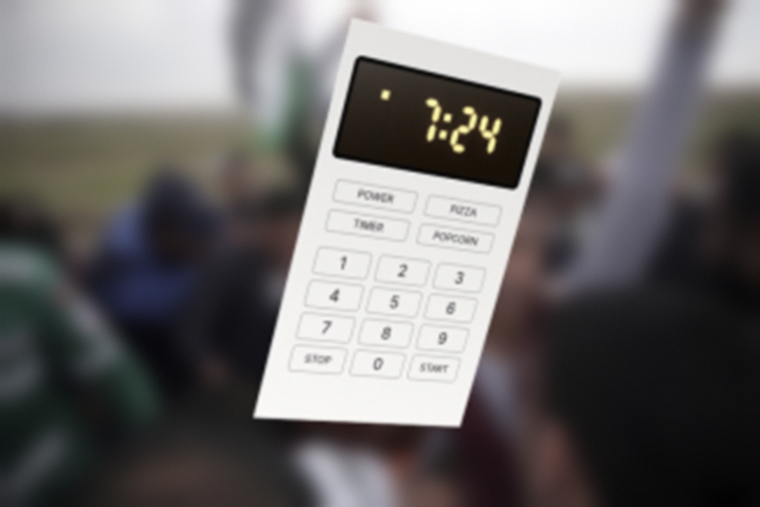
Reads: 7:24
